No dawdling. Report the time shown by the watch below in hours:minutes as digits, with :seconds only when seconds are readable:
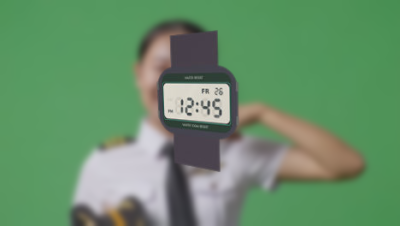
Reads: 12:45
